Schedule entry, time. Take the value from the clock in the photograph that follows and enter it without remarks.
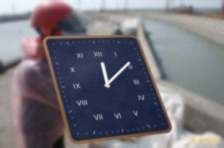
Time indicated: 12:09
